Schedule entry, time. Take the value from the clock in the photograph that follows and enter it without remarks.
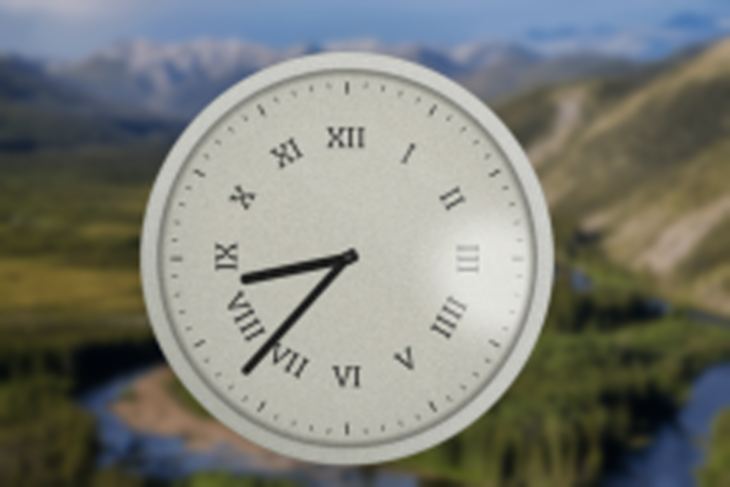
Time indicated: 8:37
